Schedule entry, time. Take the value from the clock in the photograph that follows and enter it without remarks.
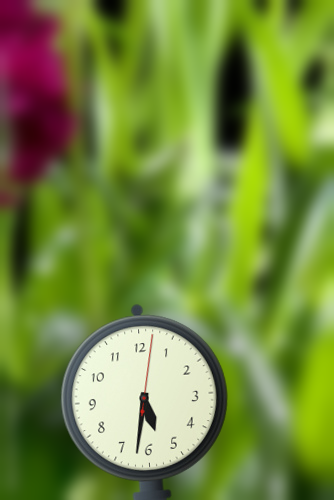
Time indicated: 5:32:02
